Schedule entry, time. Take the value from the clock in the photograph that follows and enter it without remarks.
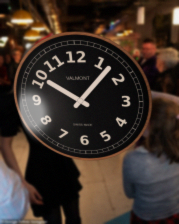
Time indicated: 10:07
